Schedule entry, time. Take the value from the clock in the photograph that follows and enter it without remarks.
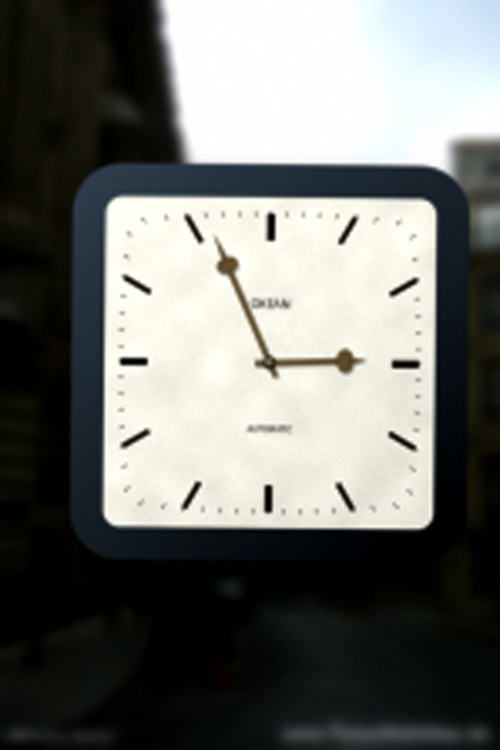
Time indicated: 2:56
